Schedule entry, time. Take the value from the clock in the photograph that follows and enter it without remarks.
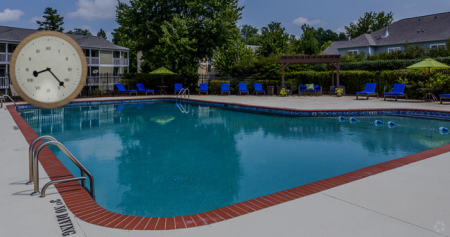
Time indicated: 8:23
